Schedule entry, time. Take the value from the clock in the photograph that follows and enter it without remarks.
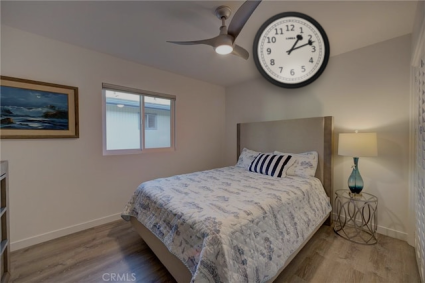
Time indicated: 1:12
